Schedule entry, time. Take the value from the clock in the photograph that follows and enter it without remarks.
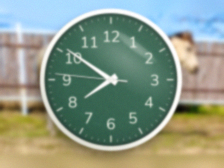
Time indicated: 7:50:46
